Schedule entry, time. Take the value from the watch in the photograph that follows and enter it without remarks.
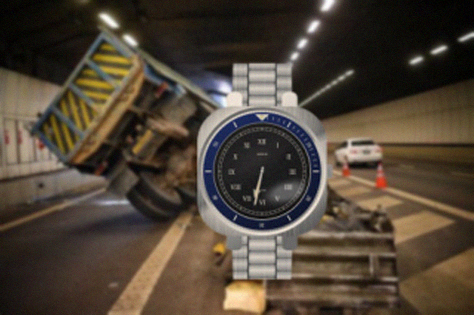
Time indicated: 6:32
